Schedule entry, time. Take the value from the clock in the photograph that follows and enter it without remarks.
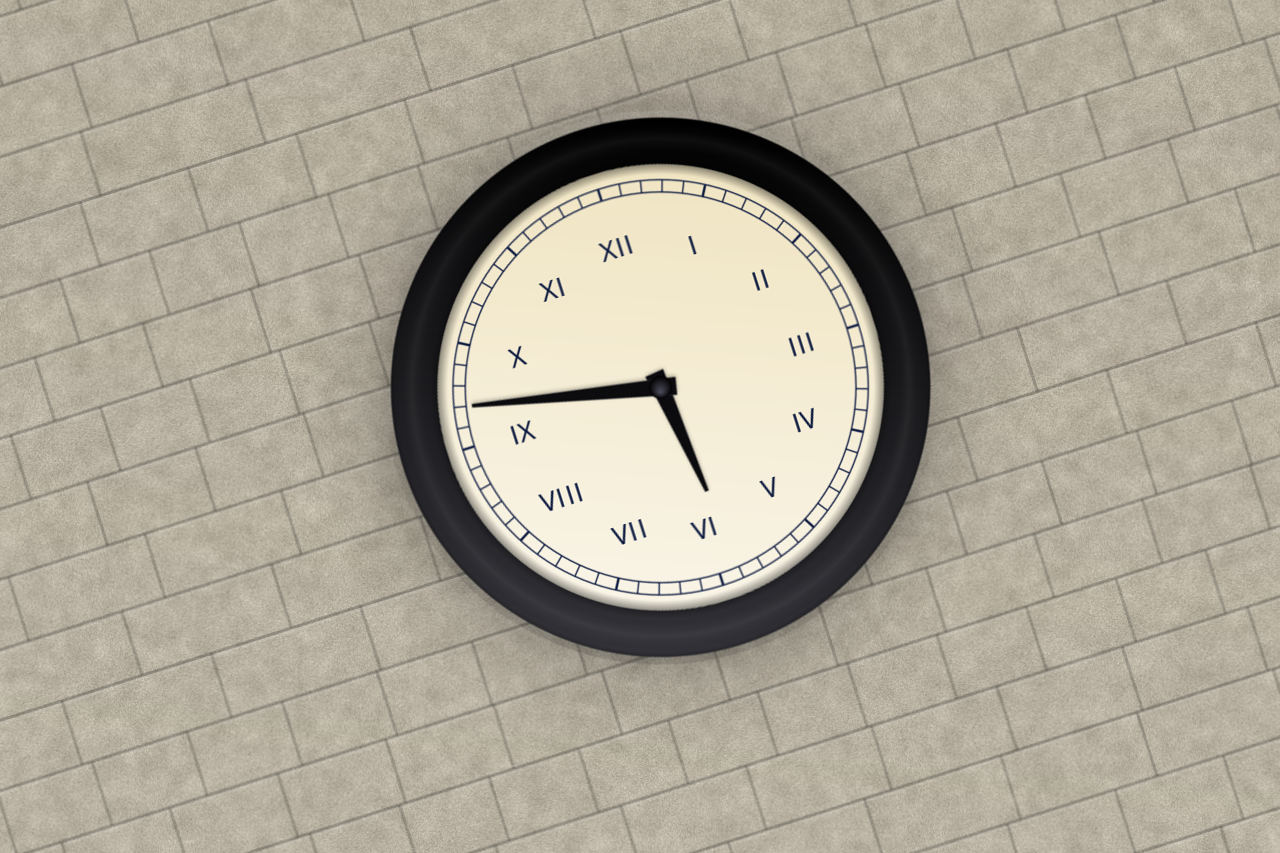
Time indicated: 5:47
